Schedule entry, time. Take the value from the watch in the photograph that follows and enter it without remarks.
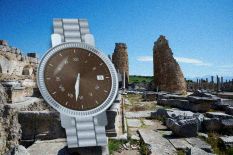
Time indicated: 6:32
